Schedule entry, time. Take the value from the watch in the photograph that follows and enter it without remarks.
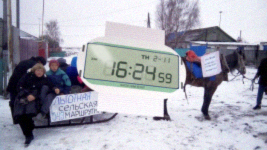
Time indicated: 16:24:59
